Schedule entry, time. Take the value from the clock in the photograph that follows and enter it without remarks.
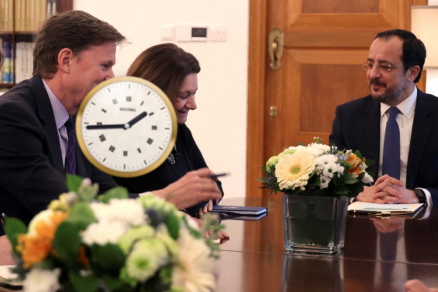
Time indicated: 1:44
